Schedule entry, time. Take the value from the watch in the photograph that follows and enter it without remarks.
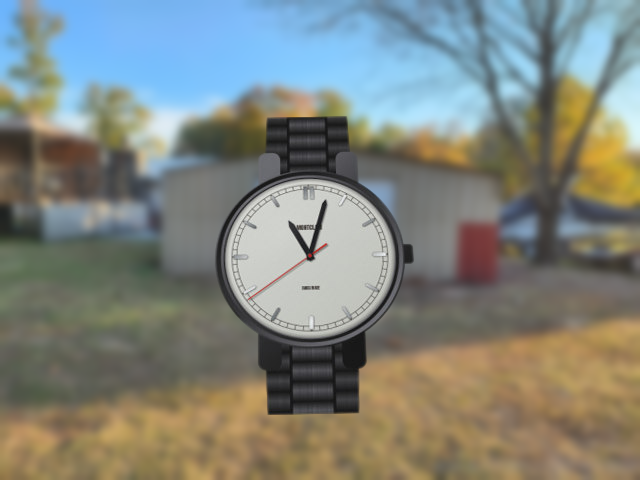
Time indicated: 11:02:39
